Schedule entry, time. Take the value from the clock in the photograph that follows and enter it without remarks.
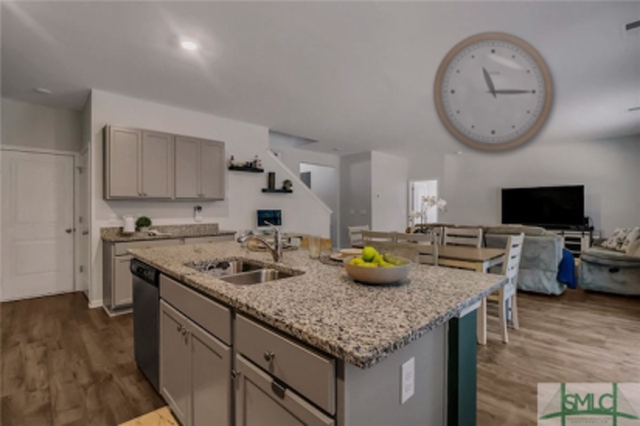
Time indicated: 11:15
